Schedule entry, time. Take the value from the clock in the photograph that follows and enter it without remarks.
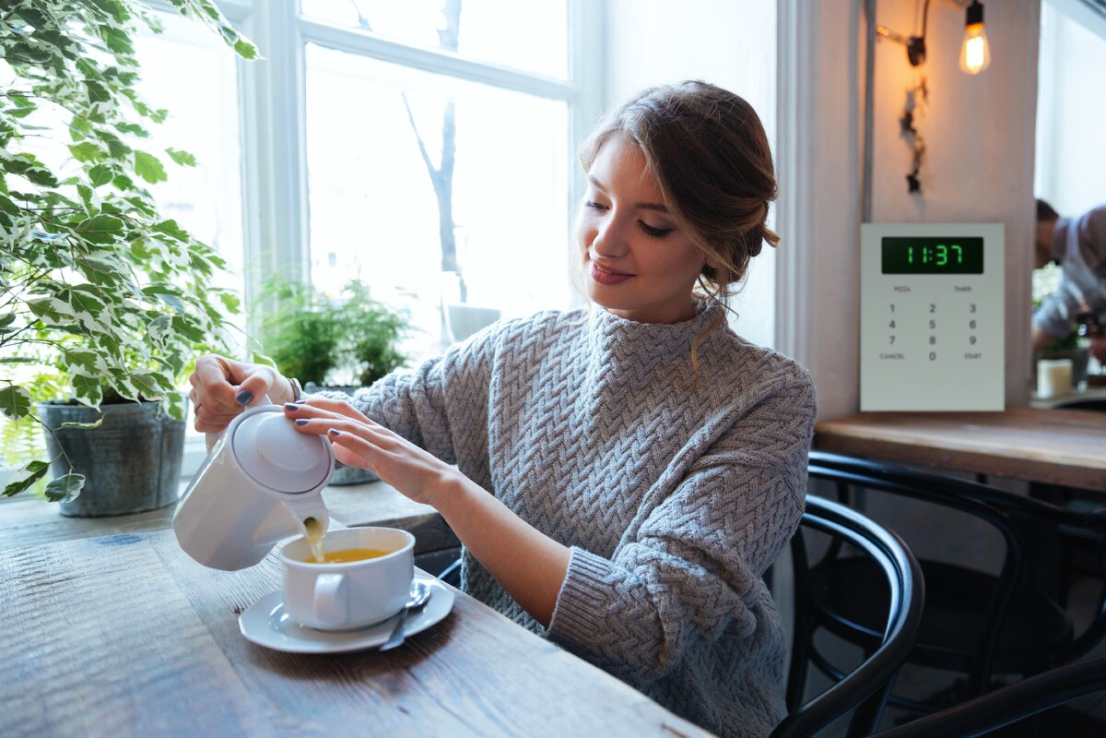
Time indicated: 11:37
